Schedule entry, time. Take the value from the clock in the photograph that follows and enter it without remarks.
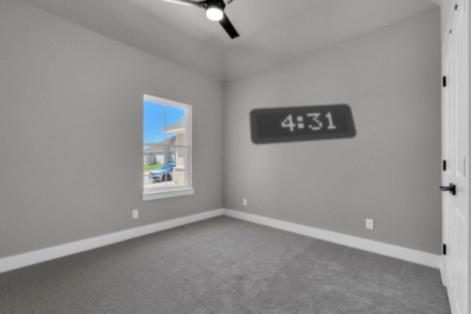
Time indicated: 4:31
